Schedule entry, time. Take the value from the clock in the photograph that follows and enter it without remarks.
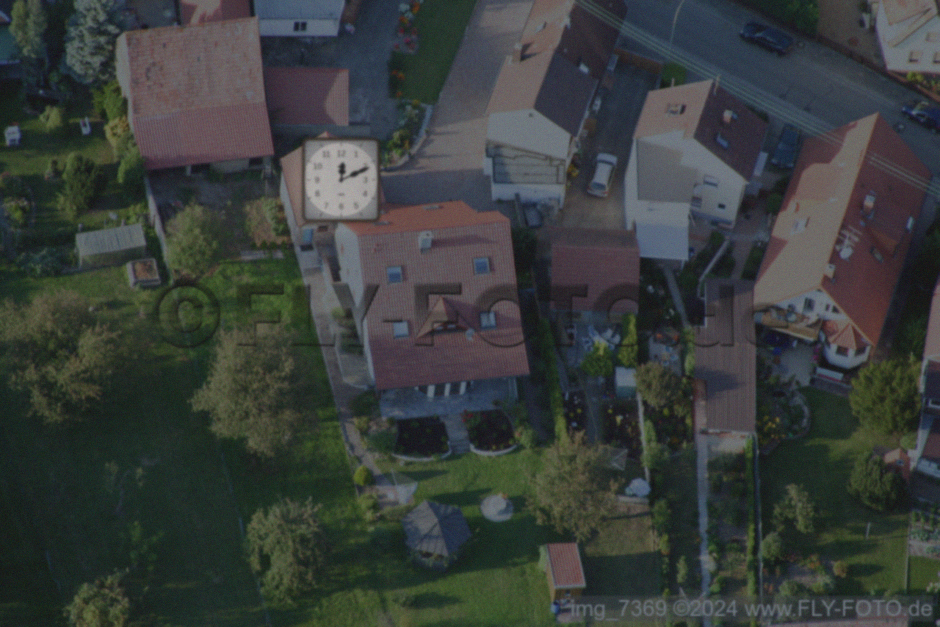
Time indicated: 12:11
